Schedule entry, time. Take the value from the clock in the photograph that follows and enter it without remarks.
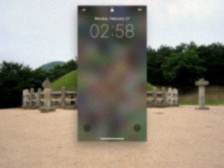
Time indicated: 2:58
